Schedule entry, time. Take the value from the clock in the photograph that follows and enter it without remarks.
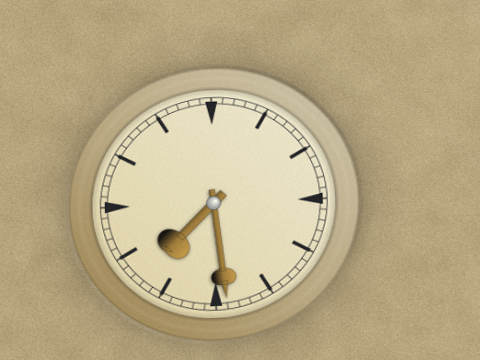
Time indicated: 7:29
